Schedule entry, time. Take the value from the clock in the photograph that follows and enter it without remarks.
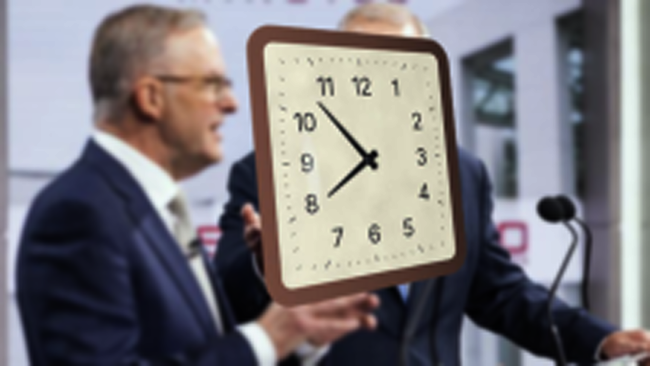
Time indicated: 7:53
